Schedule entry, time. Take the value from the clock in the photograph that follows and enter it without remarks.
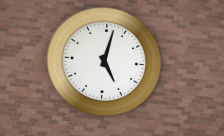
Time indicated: 5:02
